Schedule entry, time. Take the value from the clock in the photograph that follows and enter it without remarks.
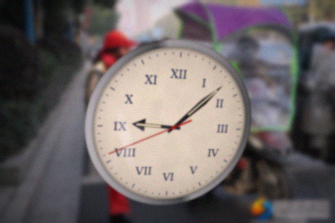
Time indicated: 9:07:41
